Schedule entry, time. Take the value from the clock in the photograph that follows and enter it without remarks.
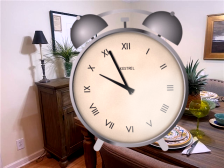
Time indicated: 9:56
